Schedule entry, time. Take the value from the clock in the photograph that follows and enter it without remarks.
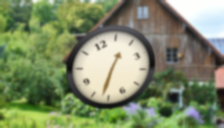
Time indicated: 1:37
